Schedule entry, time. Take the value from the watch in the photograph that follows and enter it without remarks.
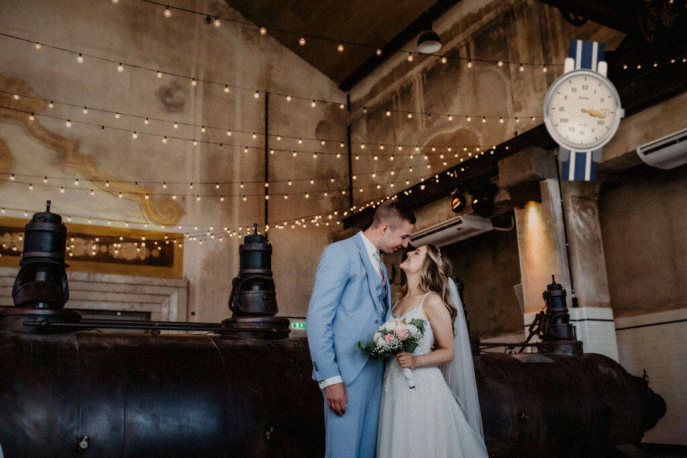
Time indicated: 3:17
